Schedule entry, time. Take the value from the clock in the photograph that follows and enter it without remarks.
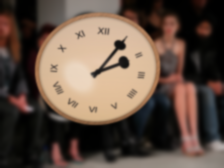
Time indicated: 2:05
